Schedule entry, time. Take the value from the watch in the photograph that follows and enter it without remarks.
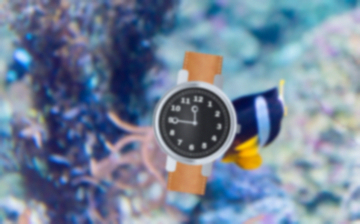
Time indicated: 11:45
